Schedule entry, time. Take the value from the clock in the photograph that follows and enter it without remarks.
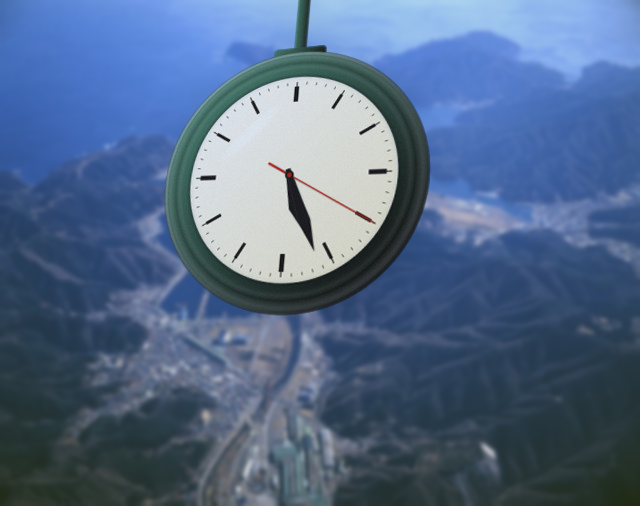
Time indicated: 5:26:20
